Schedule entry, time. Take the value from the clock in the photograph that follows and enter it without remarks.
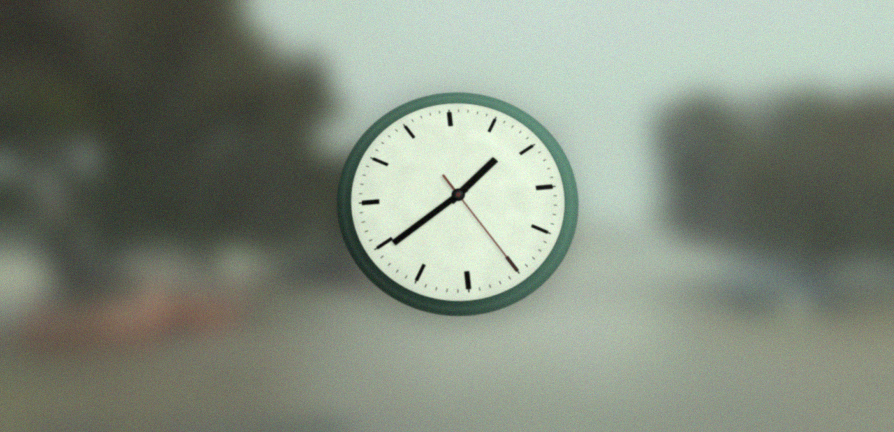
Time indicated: 1:39:25
